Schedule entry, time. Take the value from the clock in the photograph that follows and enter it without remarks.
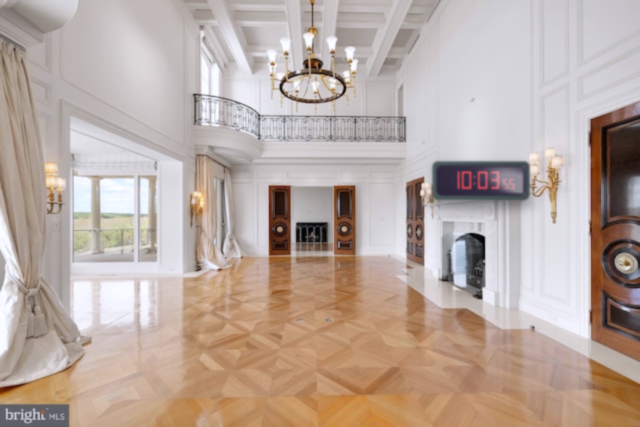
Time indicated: 10:03
